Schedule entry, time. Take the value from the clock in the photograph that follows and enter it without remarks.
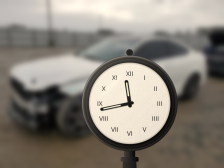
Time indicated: 11:43
